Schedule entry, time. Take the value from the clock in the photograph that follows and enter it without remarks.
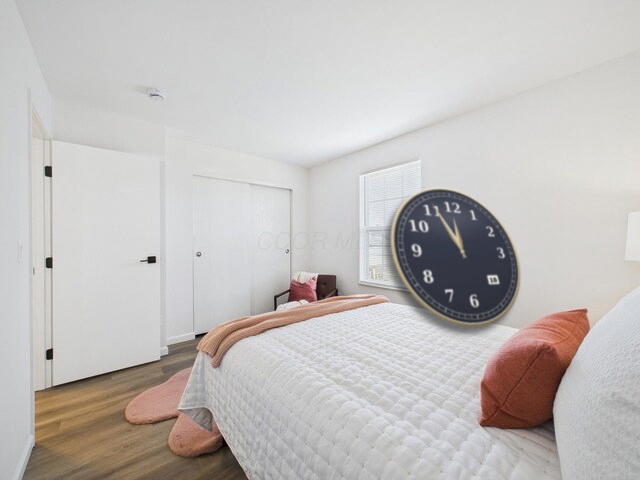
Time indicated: 11:56
